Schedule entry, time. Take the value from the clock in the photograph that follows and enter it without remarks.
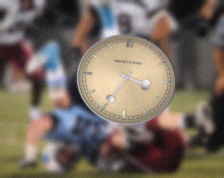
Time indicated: 3:35
